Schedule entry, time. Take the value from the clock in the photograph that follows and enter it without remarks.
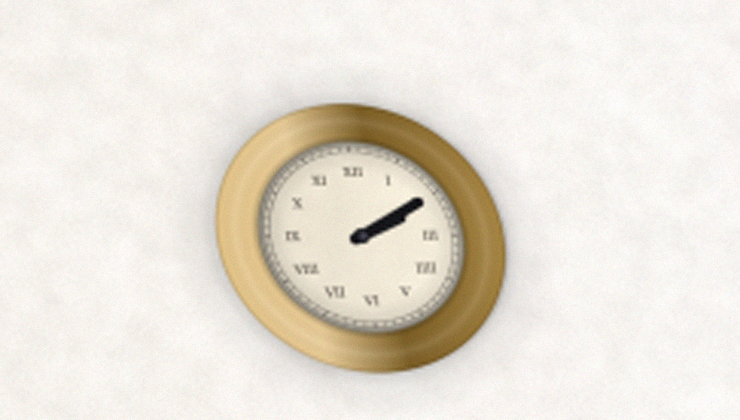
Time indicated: 2:10
